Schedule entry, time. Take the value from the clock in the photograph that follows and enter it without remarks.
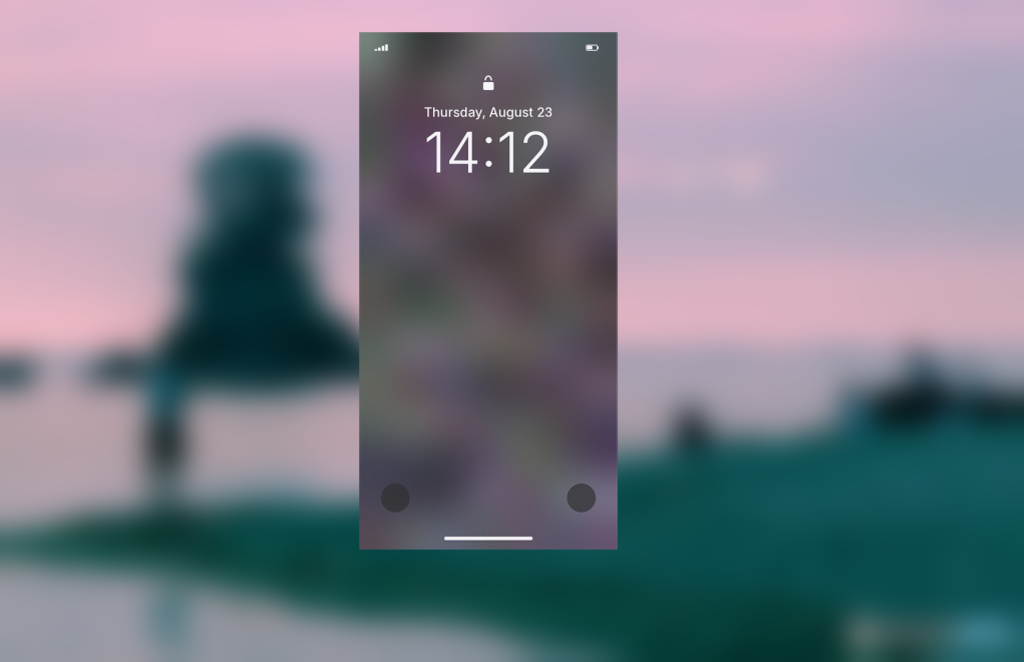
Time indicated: 14:12
